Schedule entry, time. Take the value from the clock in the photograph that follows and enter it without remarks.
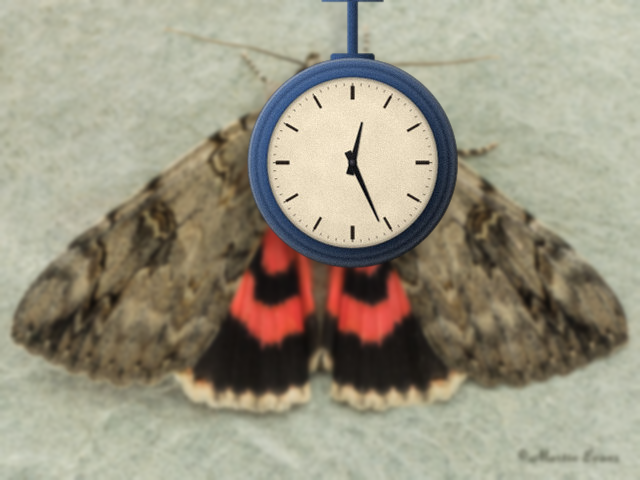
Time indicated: 12:26
